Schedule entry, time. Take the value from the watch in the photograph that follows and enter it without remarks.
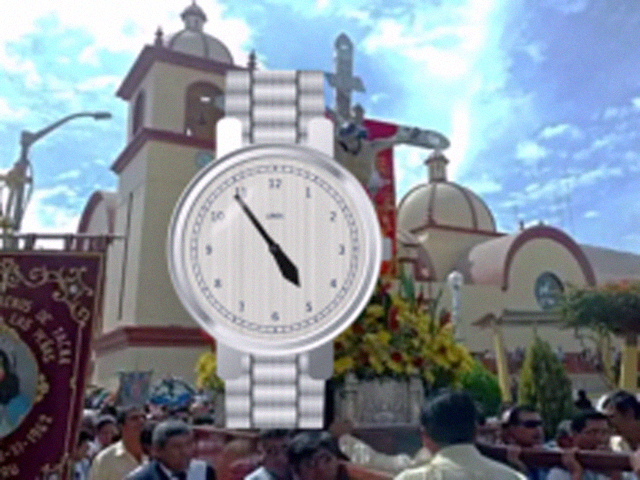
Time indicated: 4:54
